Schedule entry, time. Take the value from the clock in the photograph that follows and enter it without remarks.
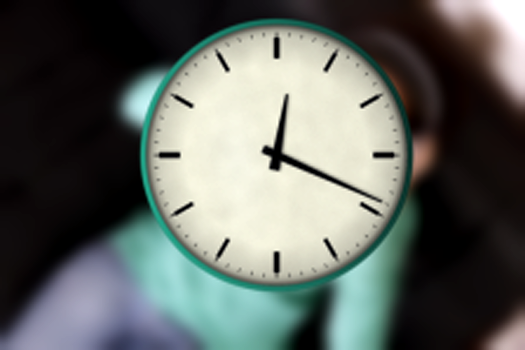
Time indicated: 12:19
